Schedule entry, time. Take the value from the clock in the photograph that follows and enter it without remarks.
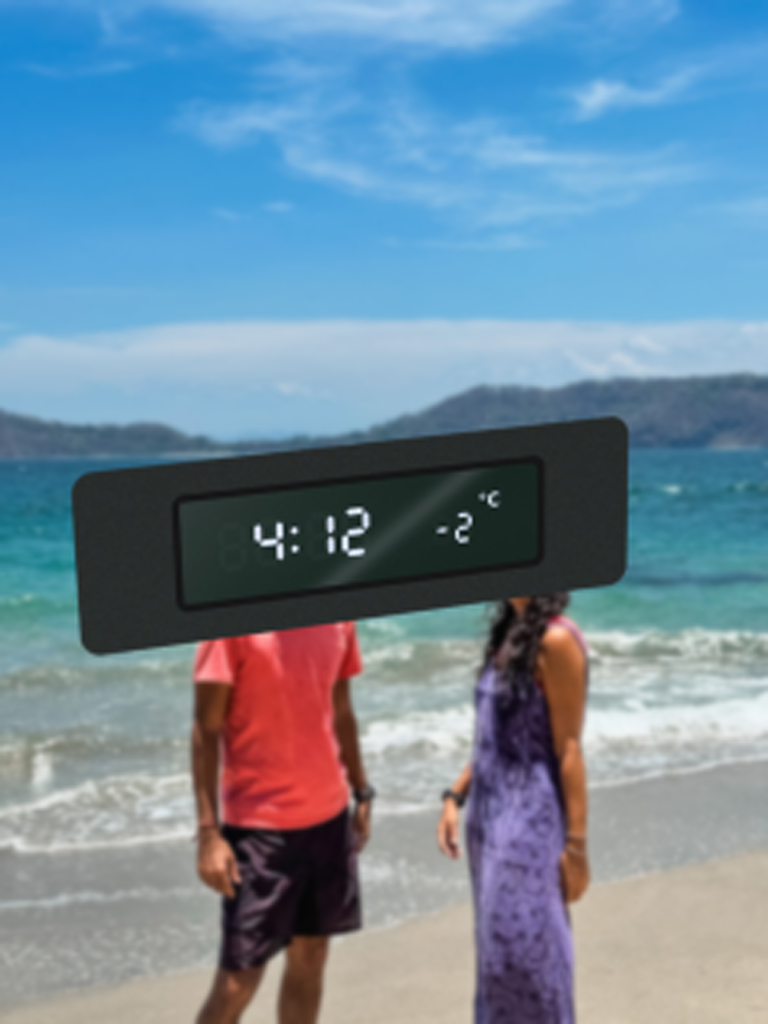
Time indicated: 4:12
